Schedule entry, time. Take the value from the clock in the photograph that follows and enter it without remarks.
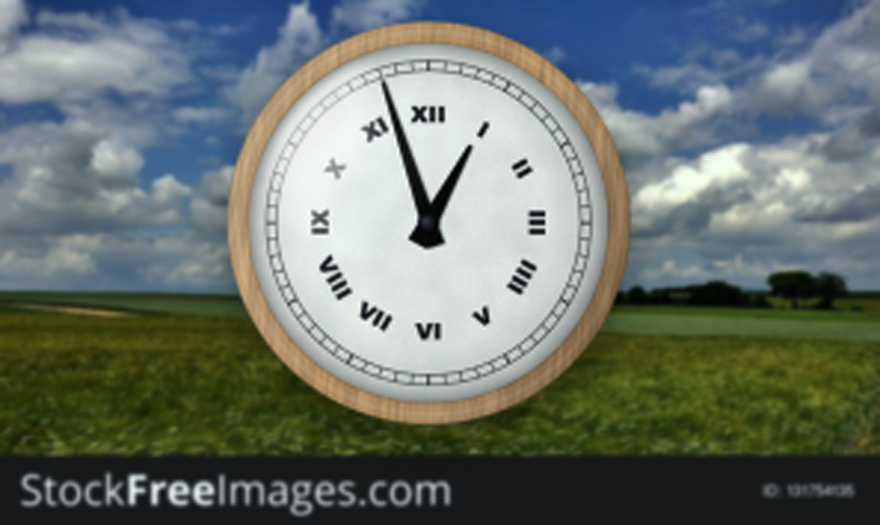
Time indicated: 12:57
